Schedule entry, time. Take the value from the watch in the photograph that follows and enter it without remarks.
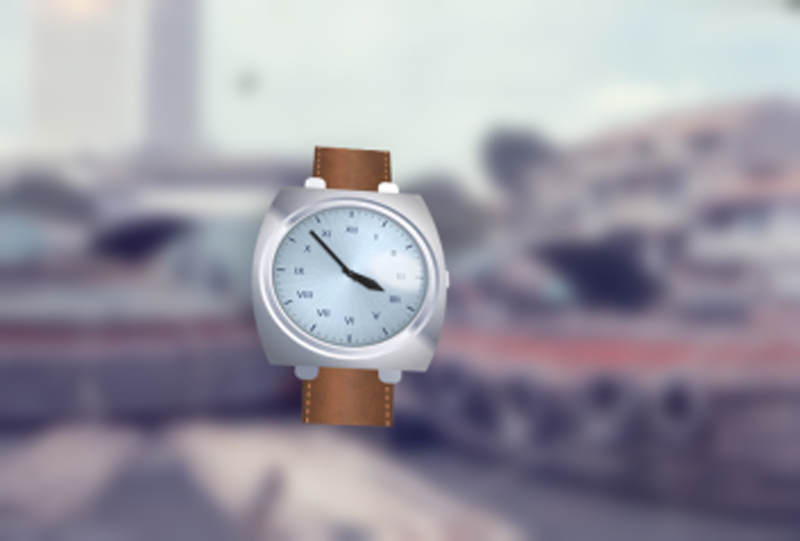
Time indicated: 3:53
